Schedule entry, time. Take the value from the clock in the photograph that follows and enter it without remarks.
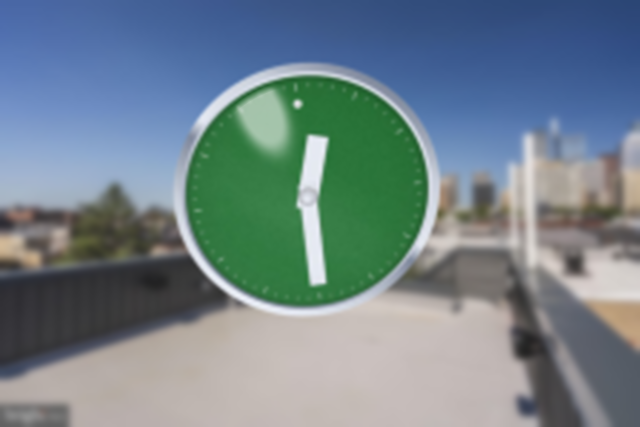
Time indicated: 12:30
